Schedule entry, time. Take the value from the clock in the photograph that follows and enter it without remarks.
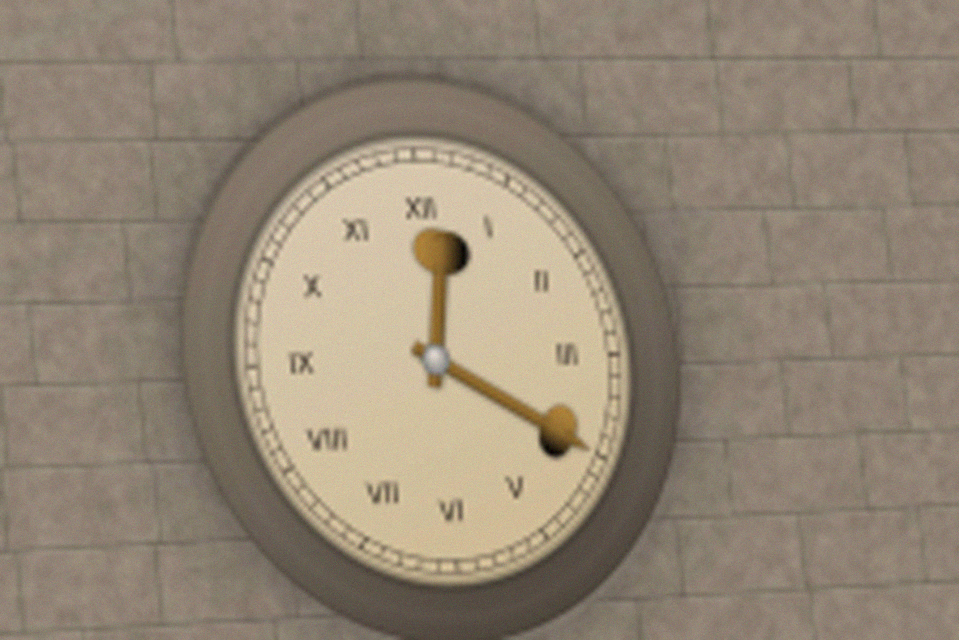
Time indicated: 12:20
